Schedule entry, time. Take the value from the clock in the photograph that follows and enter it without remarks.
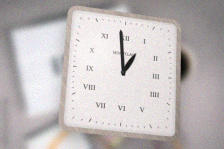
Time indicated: 12:59
